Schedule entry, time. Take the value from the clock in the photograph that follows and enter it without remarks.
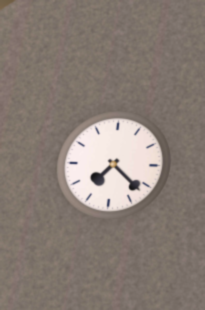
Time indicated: 7:22
